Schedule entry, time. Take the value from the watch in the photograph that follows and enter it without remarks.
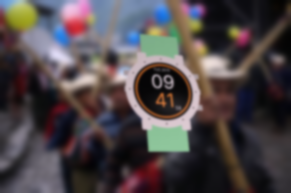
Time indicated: 9:41
